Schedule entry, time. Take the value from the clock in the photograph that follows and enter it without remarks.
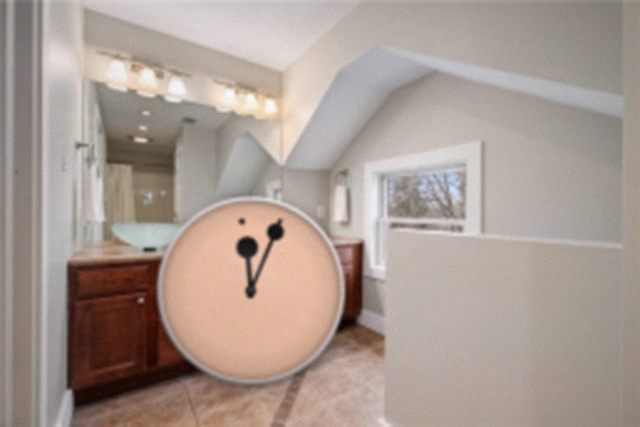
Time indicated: 12:05
